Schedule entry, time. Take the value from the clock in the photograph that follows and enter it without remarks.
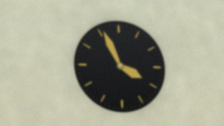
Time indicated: 3:56
